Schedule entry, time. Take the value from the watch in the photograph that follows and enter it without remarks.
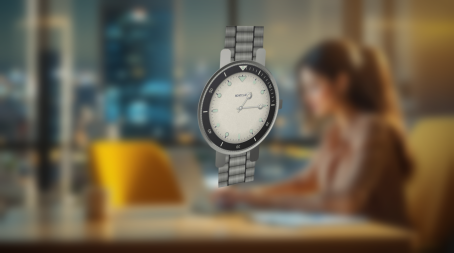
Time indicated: 1:15
